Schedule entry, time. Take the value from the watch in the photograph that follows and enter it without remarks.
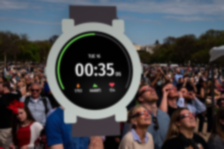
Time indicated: 0:35
